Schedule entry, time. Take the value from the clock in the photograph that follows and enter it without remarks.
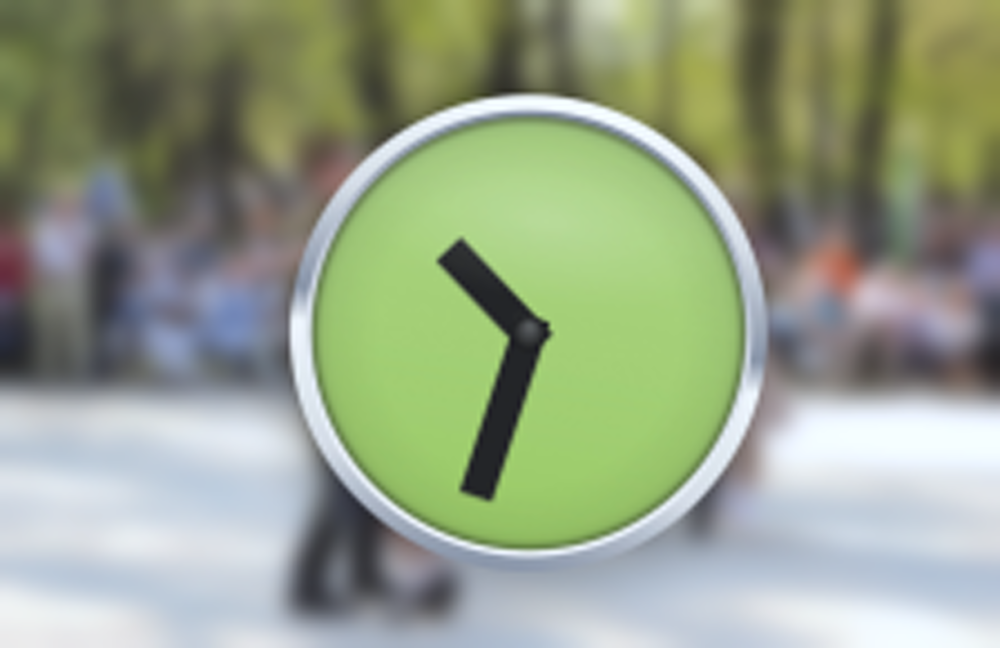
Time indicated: 10:33
